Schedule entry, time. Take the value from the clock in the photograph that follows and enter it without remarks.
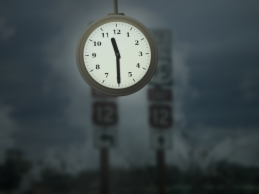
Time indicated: 11:30
